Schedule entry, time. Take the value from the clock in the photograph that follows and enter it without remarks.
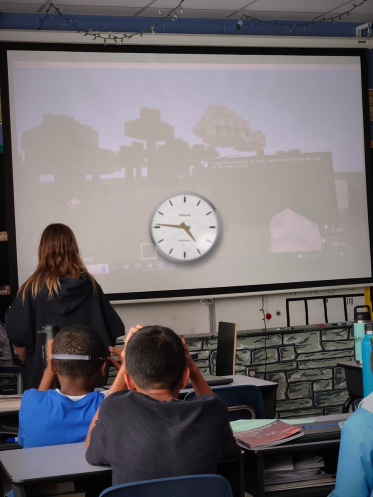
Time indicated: 4:46
